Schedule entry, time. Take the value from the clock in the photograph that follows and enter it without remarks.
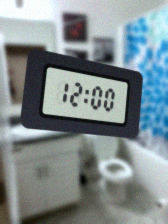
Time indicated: 12:00
